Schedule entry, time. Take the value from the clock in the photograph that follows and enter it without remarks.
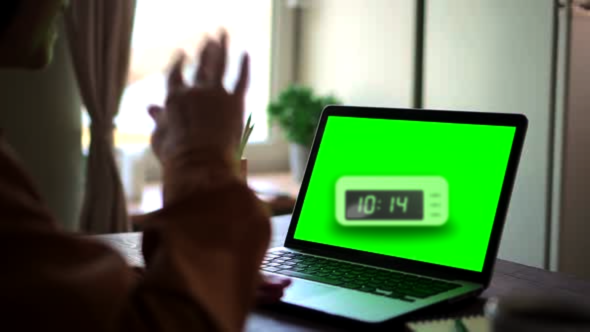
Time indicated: 10:14
